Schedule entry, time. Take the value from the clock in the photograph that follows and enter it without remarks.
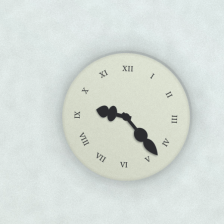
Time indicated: 9:23
